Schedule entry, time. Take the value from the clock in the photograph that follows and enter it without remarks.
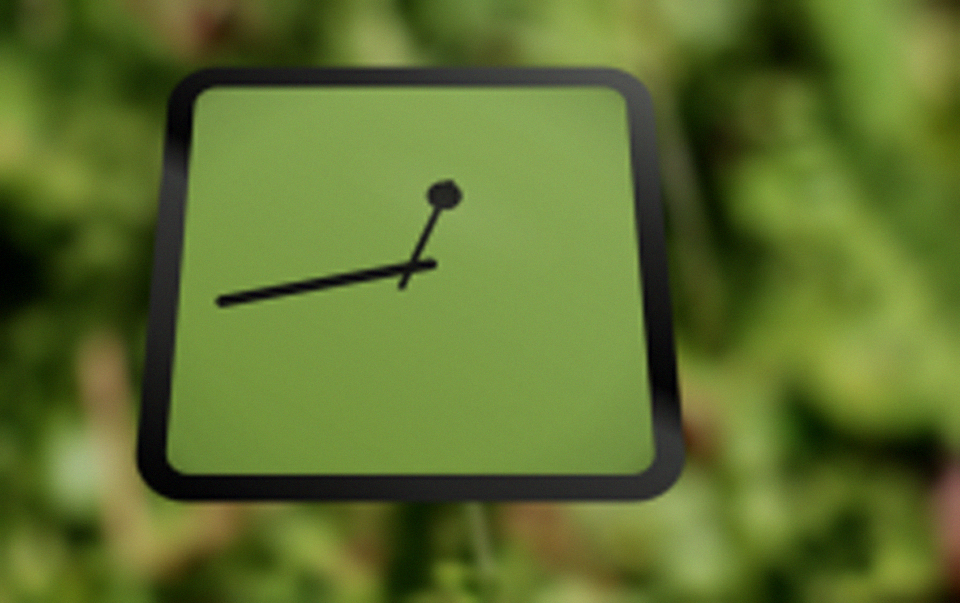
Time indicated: 12:43
